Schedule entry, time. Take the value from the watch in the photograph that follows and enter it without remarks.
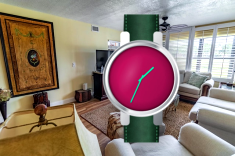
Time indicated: 1:34
